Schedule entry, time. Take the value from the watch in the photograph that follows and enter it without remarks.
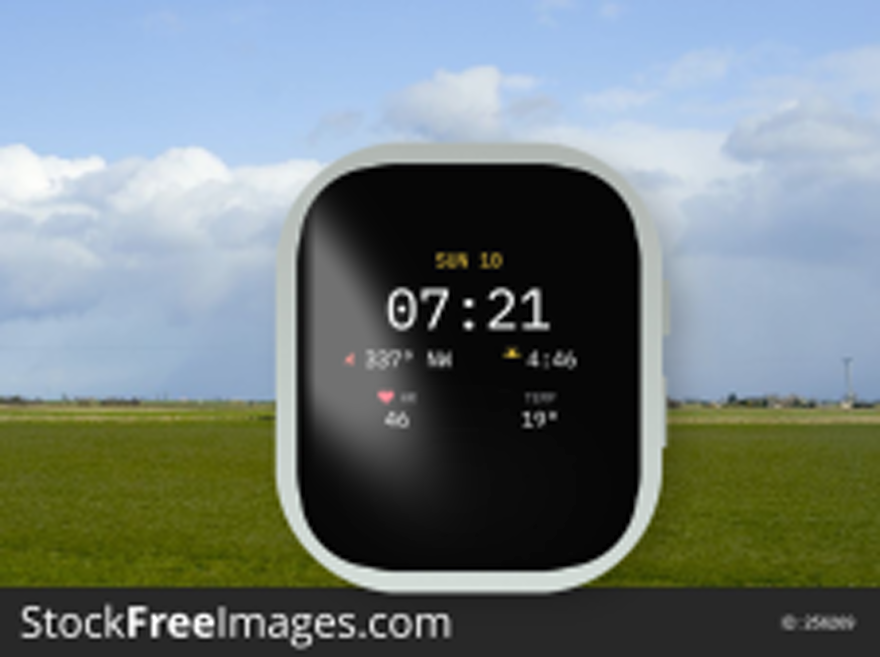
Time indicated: 7:21
